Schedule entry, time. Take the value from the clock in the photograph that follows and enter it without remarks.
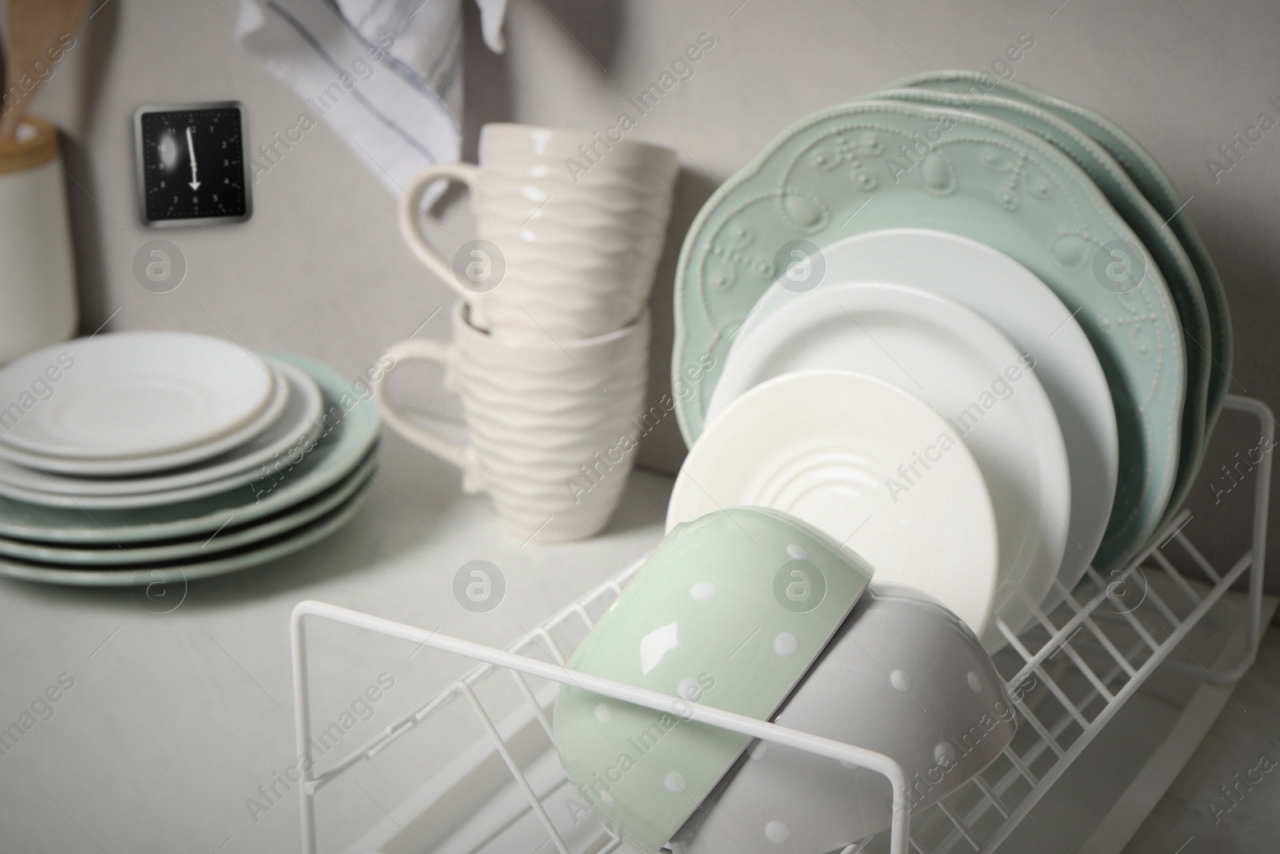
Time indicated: 5:59
